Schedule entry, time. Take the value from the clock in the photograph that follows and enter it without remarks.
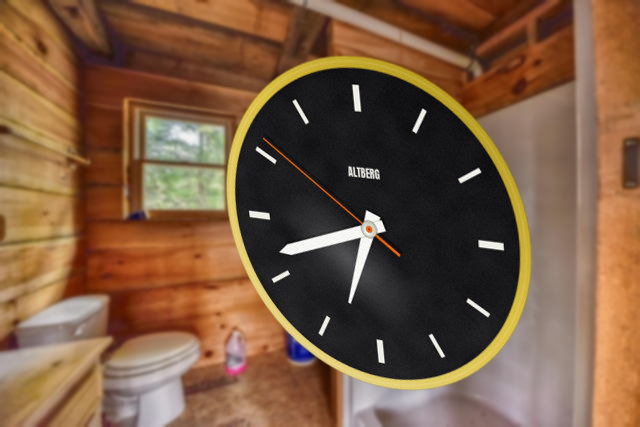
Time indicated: 6:41:51
